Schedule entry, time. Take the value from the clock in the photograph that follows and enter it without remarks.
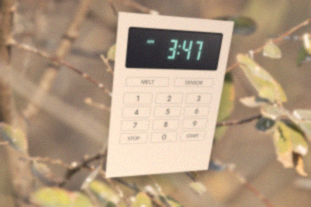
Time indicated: 3:47
